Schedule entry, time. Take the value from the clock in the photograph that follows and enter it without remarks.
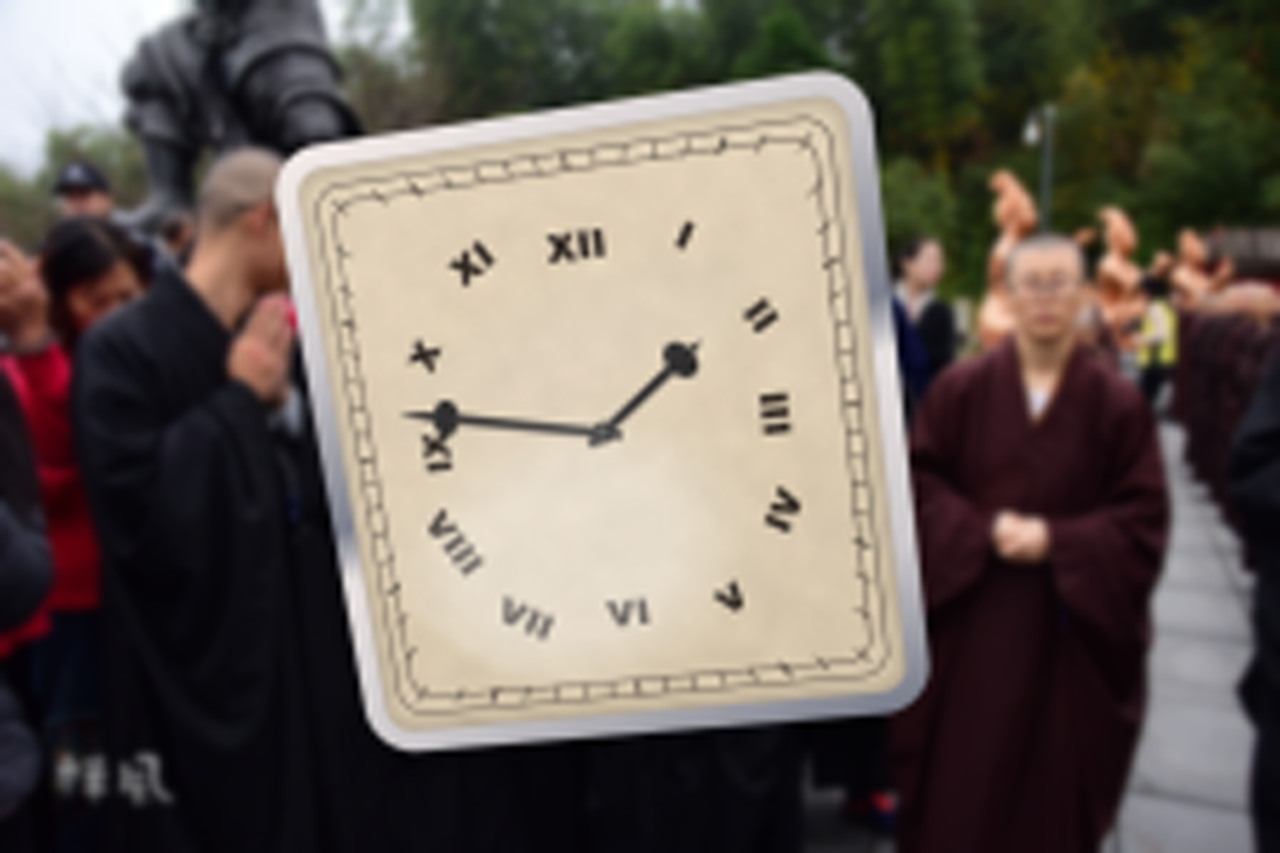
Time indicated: 1:47
